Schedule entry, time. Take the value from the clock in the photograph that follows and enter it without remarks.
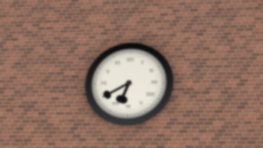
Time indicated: 6:40
